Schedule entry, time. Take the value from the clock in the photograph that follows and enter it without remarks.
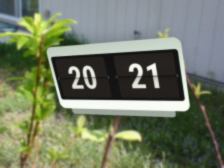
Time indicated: 20:21
